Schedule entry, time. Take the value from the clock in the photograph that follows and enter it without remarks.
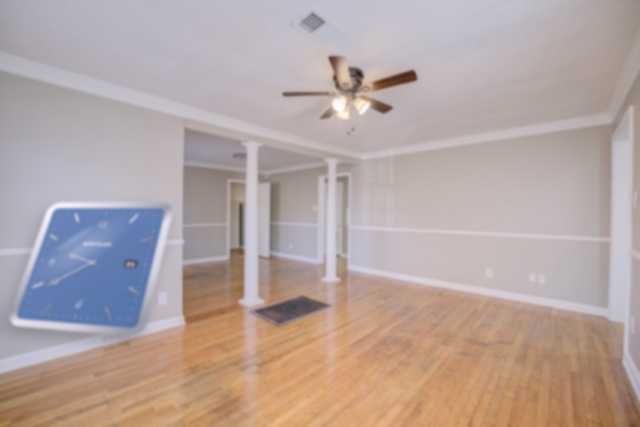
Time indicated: 9:39
